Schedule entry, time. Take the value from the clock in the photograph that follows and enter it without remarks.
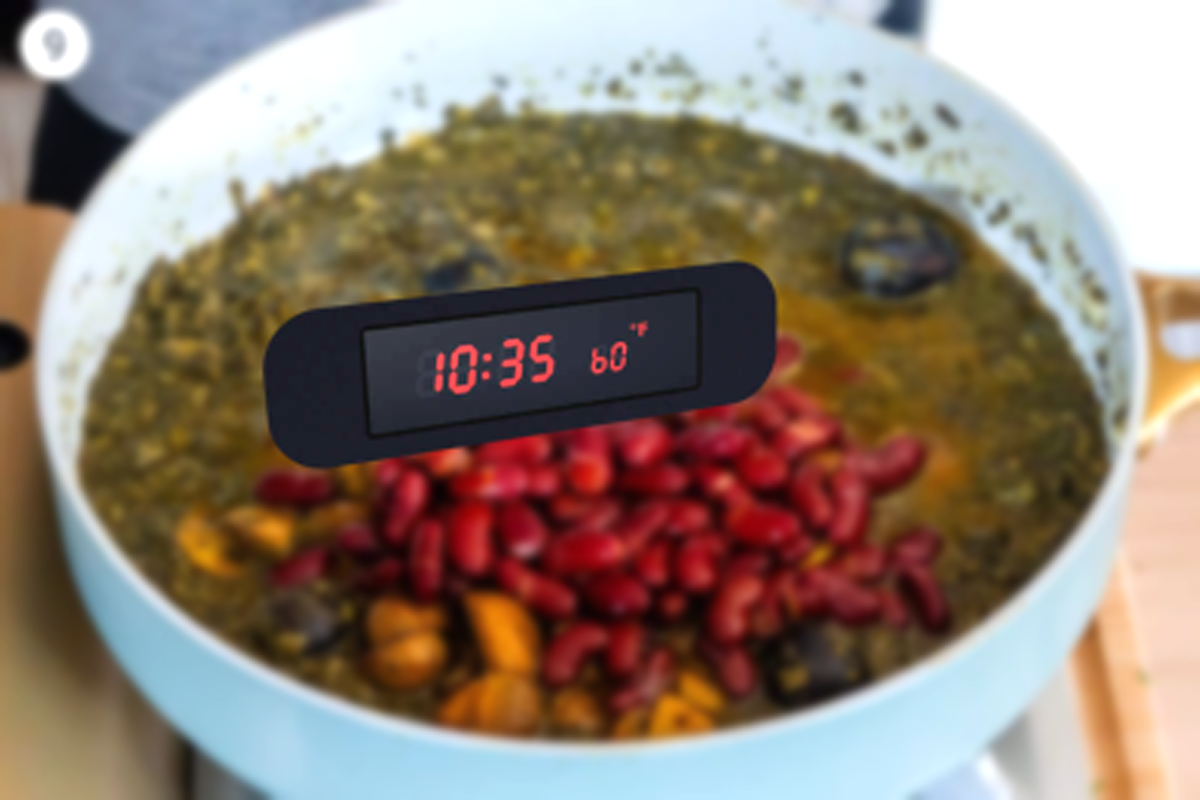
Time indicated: 10:35
